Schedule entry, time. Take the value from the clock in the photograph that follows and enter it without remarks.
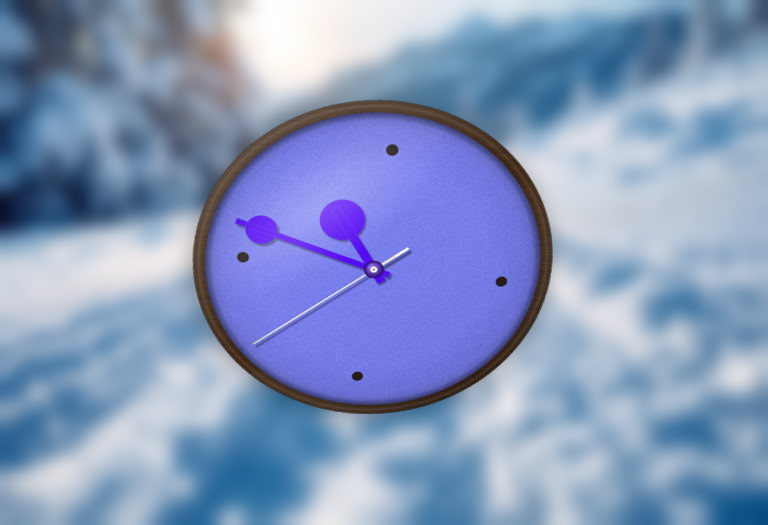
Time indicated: 10:47:38
